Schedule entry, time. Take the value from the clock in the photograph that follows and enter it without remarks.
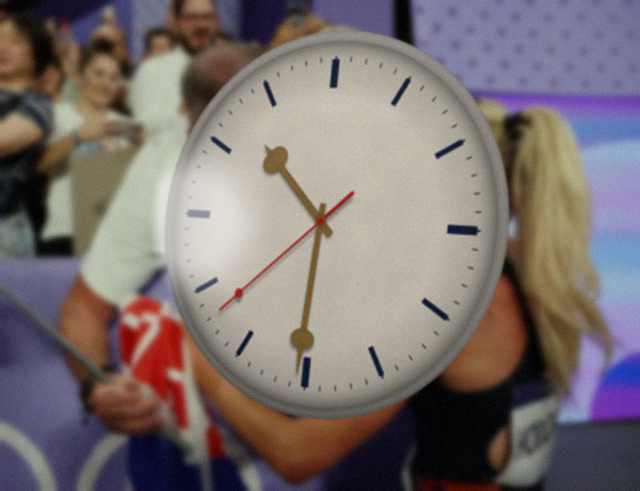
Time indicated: 10:30:38
